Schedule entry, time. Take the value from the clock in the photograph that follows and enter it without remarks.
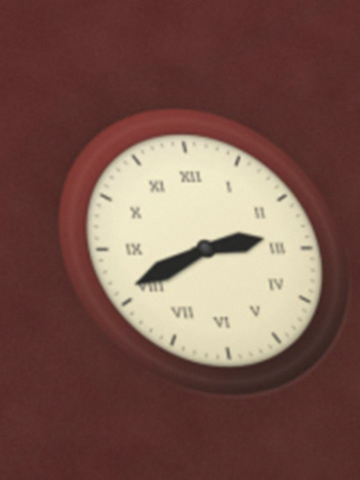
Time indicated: 2:41
